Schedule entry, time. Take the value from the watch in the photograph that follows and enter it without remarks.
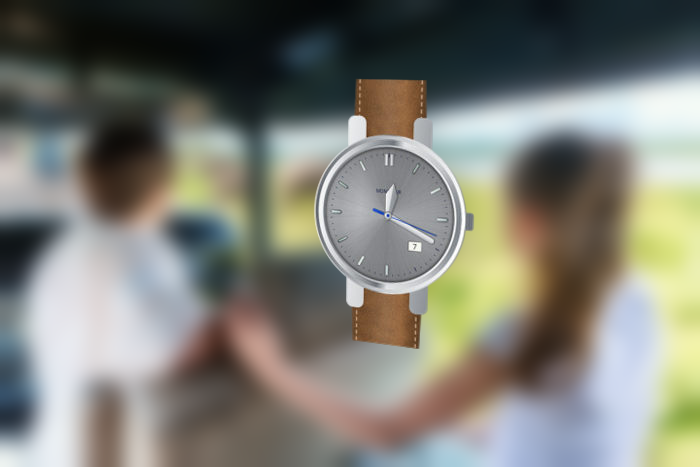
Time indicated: 12:19:18
